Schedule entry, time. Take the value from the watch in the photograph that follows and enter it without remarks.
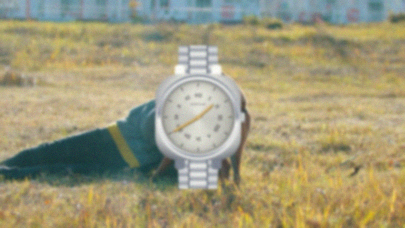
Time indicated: 1:40
